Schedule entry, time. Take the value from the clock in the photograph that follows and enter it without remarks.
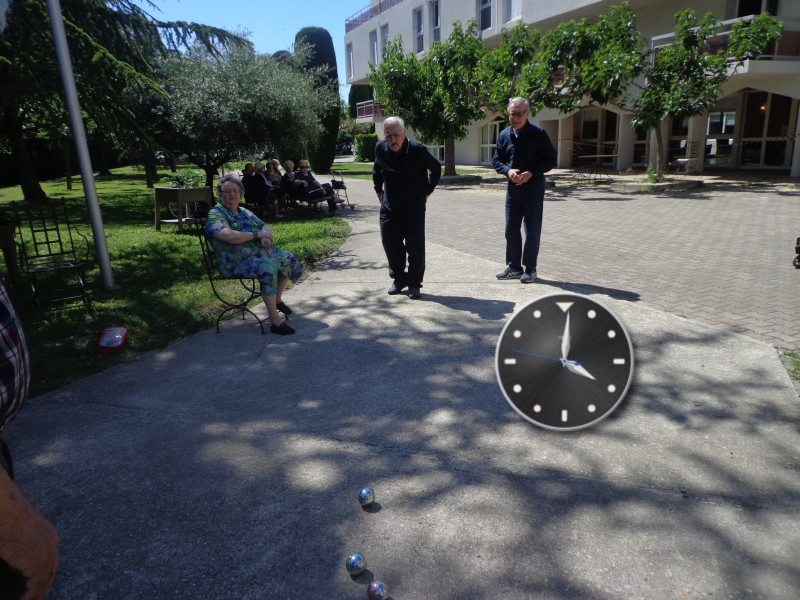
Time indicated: 4:00:47
